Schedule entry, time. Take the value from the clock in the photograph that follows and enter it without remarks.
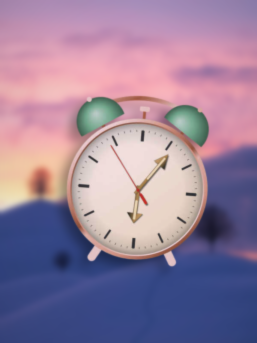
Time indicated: 6:05:54
